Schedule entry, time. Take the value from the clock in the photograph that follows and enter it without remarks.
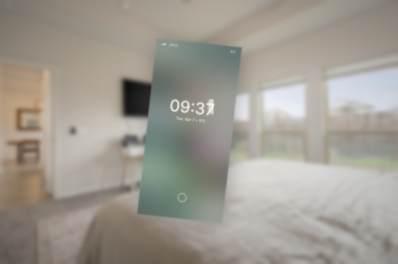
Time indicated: 9:37
